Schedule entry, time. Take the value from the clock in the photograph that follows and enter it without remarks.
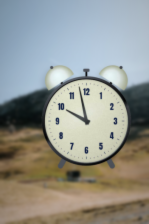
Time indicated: 9:58
